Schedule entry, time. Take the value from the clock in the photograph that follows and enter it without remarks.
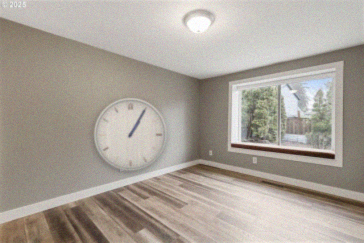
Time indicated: 1:05
